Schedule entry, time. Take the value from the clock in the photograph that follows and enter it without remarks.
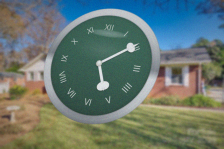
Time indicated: 5:09
